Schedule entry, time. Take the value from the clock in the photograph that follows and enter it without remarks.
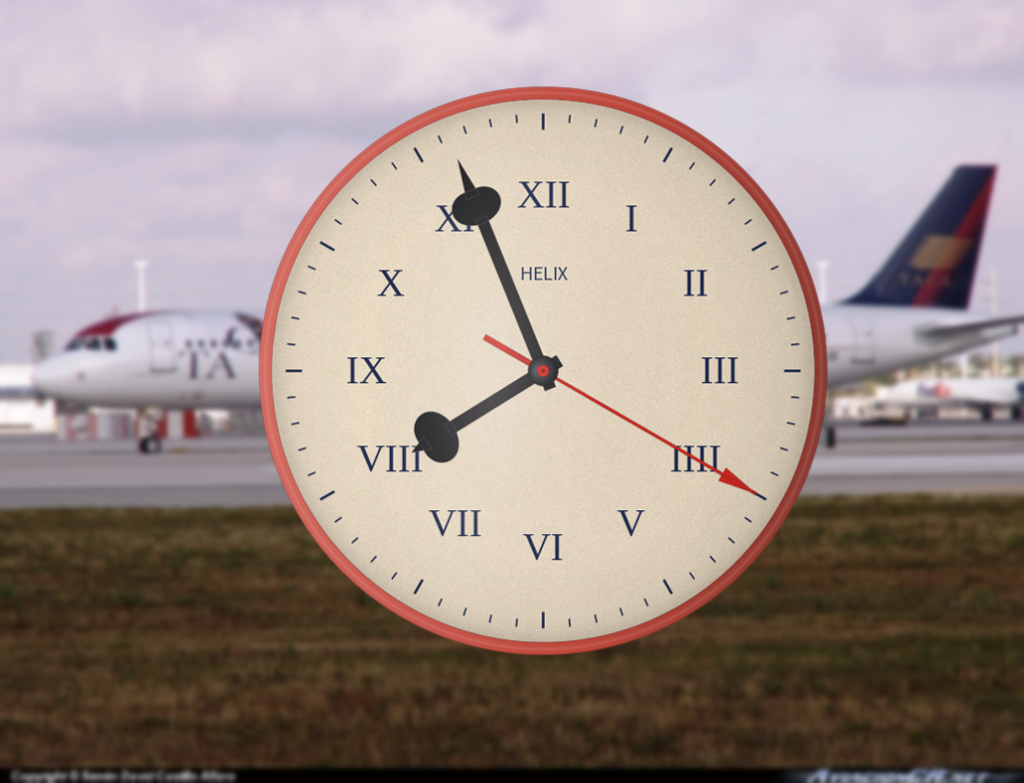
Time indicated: 7:56:20
